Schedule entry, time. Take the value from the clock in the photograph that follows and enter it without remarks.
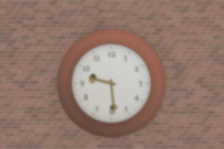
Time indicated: 9:29
